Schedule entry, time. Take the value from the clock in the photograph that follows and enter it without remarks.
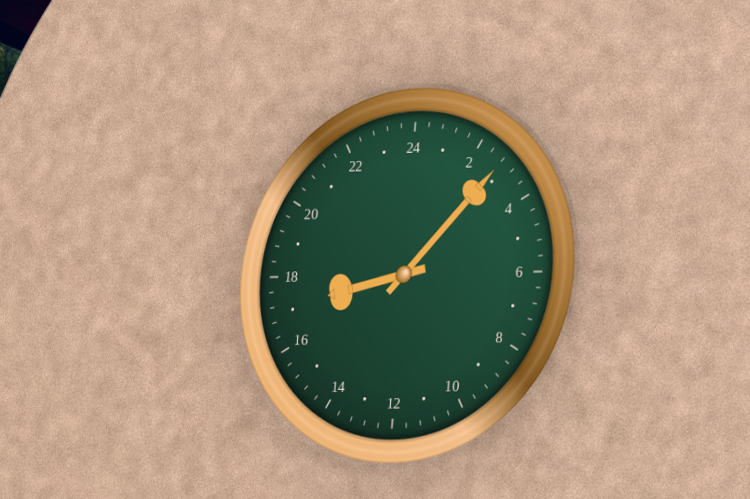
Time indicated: 17:07
